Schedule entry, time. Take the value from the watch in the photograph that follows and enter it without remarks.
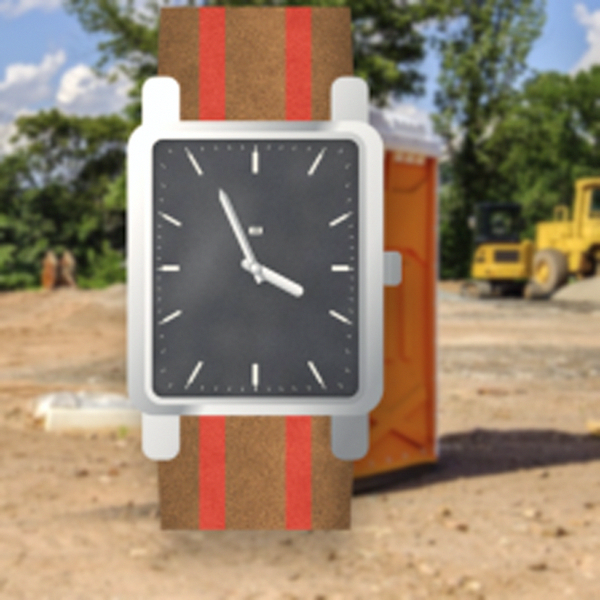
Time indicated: 3:56
